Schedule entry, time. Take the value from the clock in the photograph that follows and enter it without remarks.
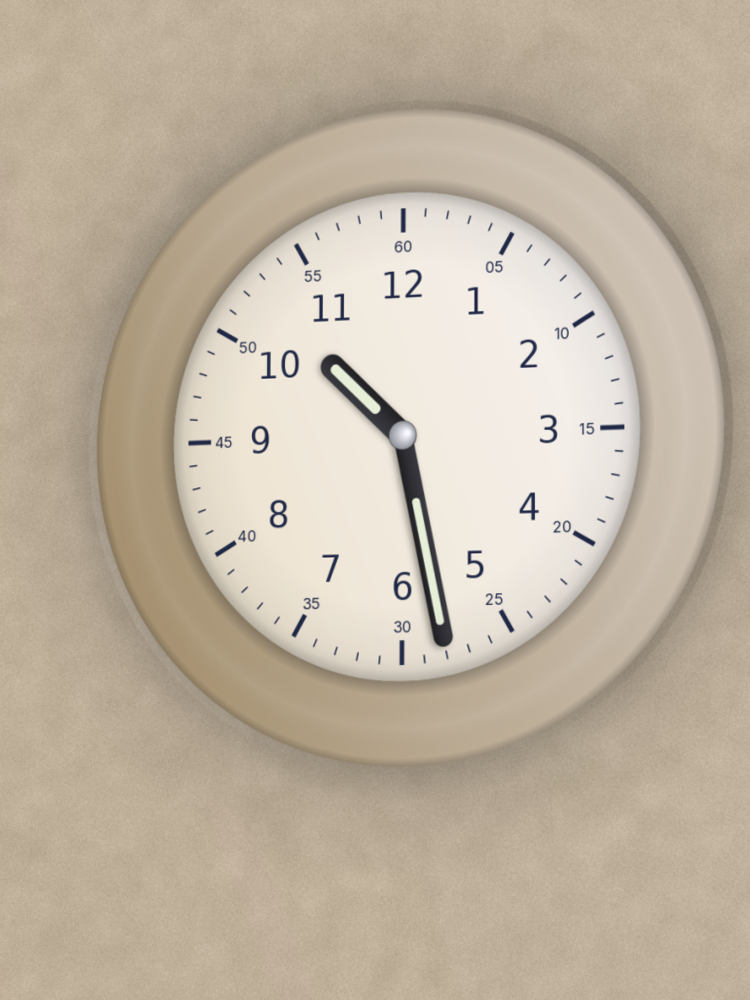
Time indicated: 10:28
